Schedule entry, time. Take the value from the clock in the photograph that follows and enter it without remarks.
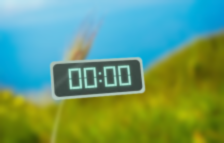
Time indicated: 0:00
